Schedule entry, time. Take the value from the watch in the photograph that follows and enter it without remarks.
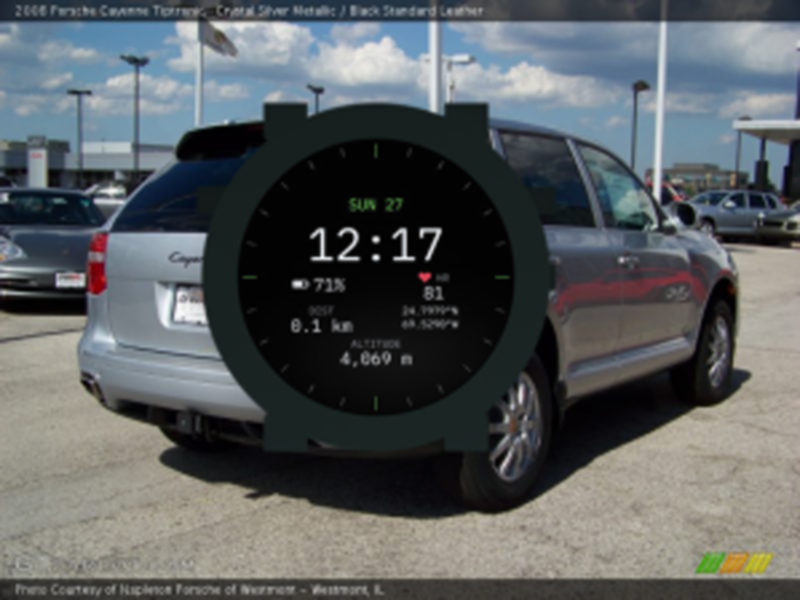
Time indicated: 12:17
